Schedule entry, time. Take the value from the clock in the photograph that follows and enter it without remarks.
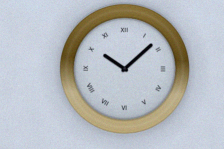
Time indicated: 10:08
